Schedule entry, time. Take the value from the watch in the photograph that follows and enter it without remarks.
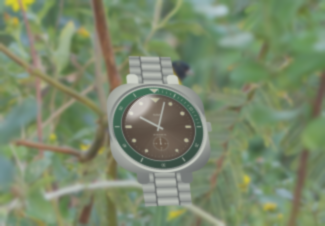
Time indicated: 10:03
